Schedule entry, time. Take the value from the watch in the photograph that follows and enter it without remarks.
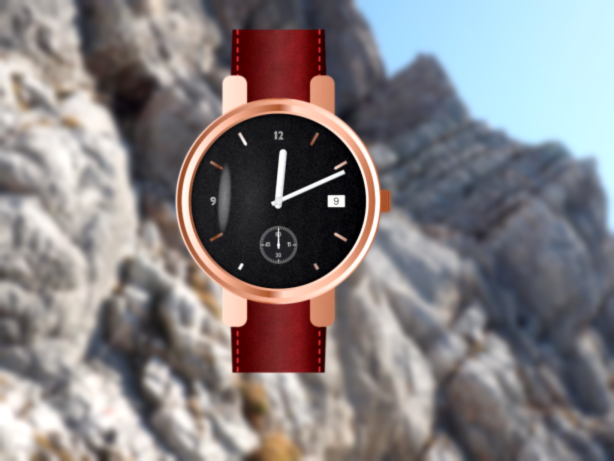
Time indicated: 12:11
